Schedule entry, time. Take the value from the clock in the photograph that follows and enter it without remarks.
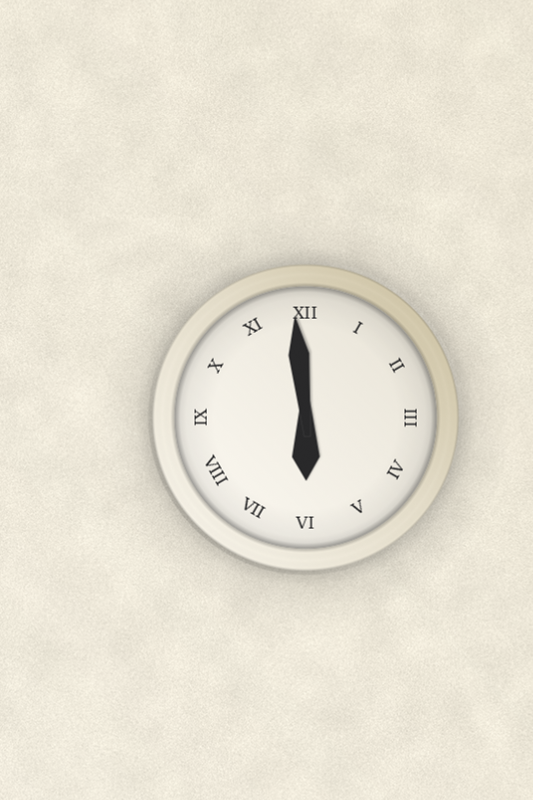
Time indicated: 5:59
